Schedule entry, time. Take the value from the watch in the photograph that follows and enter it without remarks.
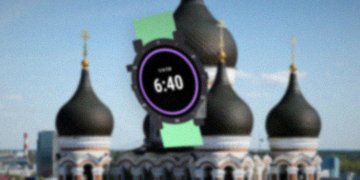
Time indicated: 6:40
